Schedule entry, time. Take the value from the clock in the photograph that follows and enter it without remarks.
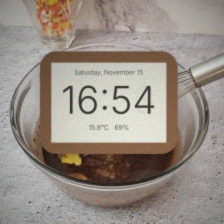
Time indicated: 16:54
